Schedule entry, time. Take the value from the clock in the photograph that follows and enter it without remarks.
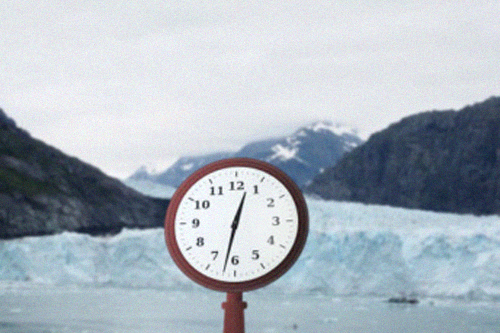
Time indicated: 12:32
